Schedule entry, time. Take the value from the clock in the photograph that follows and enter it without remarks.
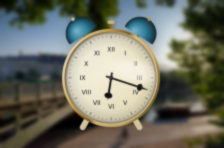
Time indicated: 6:18
